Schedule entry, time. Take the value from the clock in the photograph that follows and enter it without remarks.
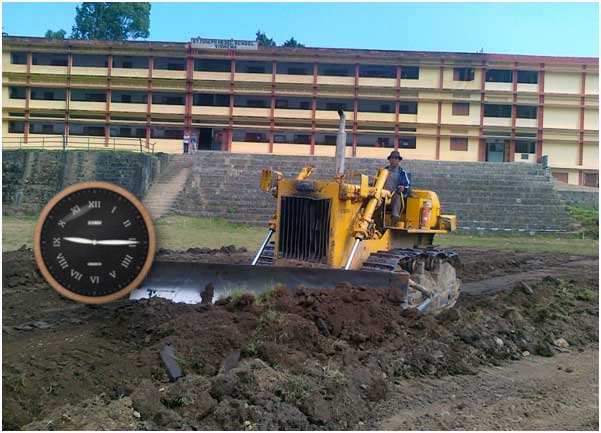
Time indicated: 9:15
